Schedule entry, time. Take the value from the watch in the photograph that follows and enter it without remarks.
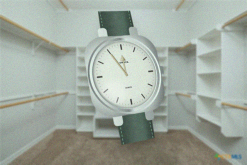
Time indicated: 11:55
